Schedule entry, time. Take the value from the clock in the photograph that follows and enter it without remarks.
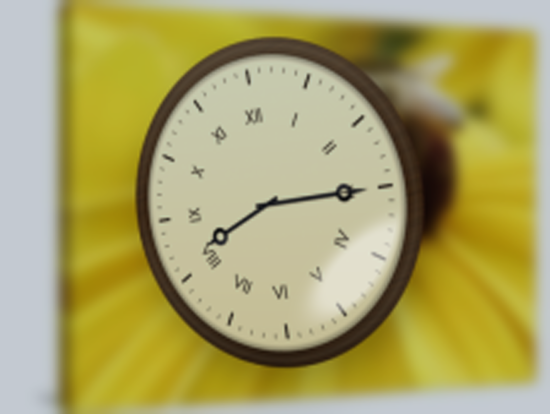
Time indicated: 8:15
